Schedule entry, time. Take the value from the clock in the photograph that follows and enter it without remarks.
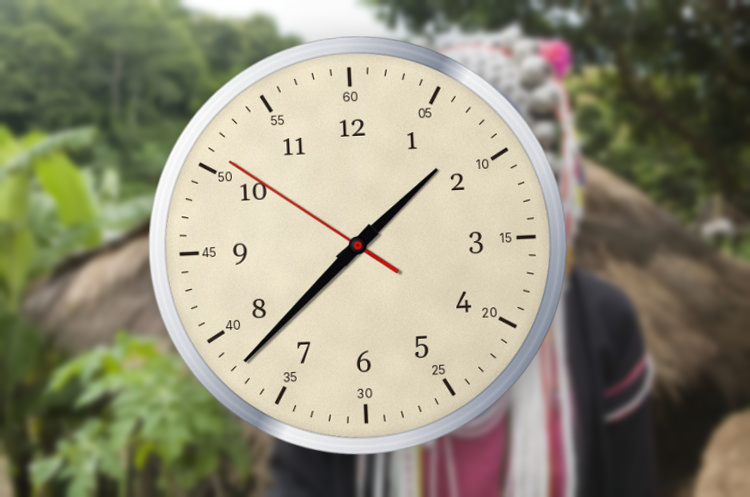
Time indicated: 1:37:51
